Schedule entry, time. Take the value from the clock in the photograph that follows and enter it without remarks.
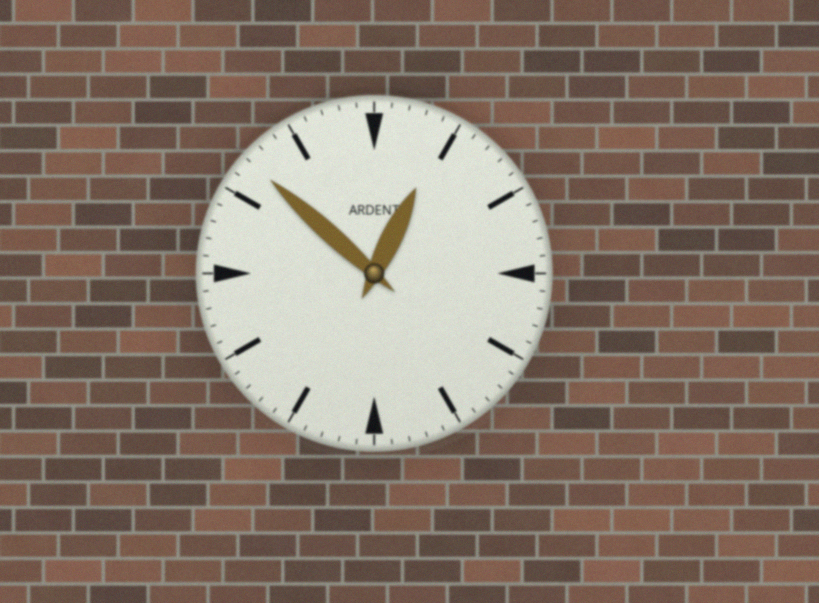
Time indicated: 12:52
